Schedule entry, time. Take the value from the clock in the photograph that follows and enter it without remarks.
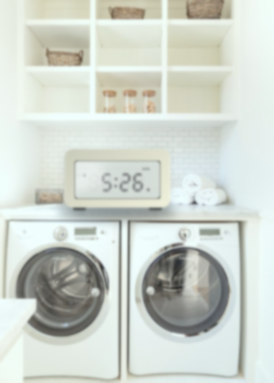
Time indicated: 5:26
